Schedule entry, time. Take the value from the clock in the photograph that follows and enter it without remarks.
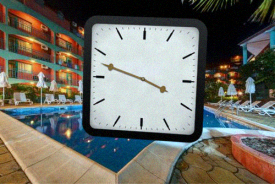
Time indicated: 3:48
